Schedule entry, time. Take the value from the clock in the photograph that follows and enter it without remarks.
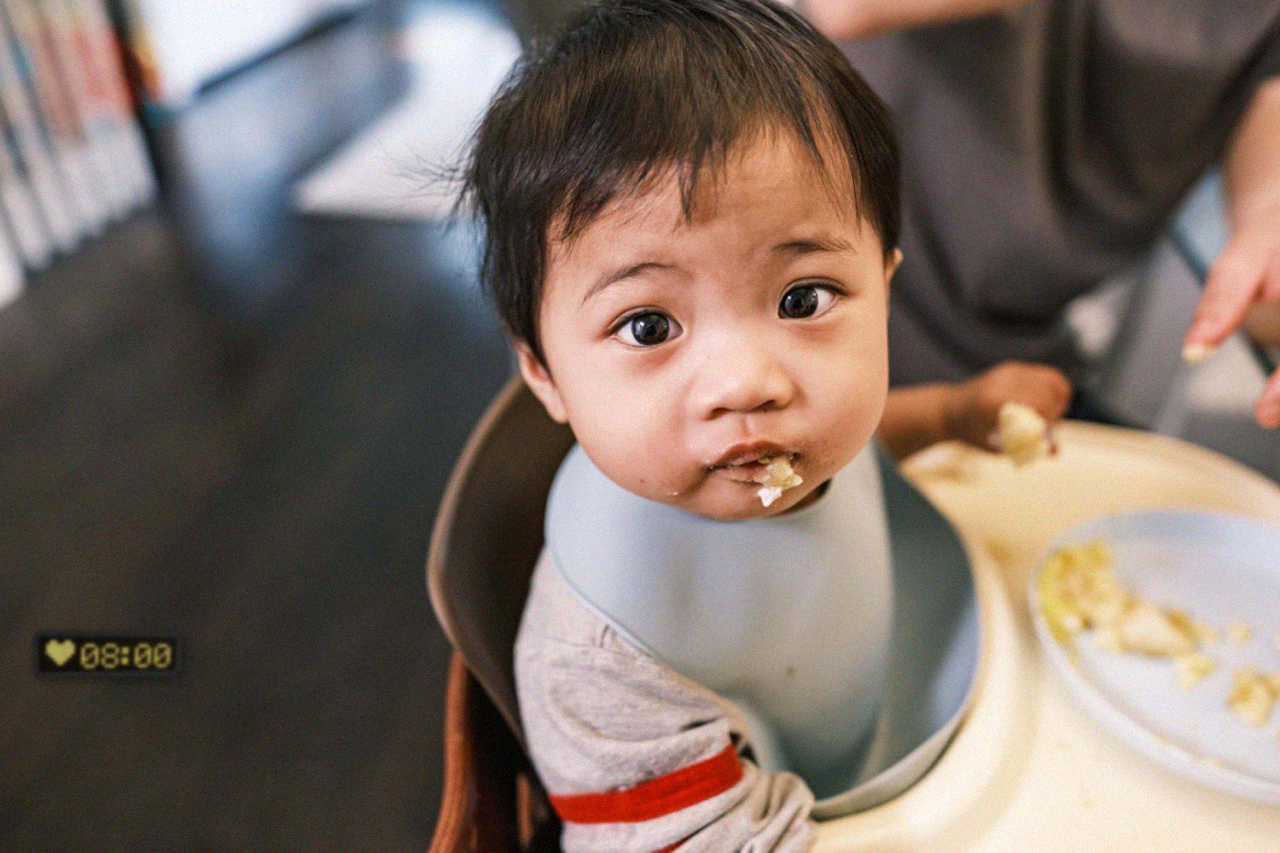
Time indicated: 8:00
